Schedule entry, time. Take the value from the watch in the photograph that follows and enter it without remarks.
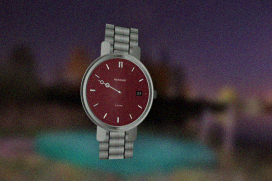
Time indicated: 9:49
